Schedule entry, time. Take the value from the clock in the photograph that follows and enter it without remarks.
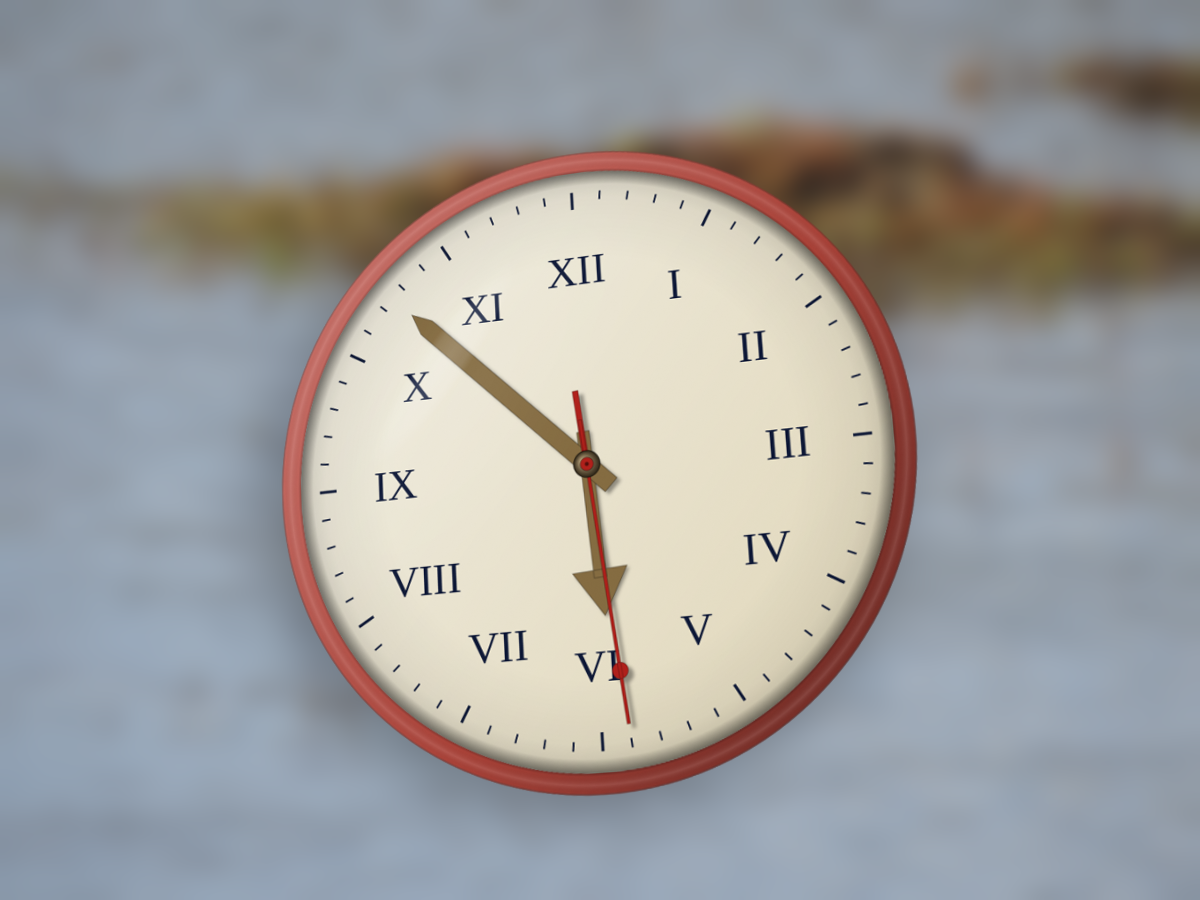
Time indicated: 5:52:29
